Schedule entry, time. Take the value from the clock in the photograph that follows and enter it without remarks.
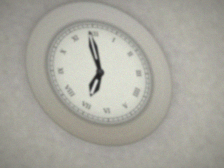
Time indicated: 6:59
